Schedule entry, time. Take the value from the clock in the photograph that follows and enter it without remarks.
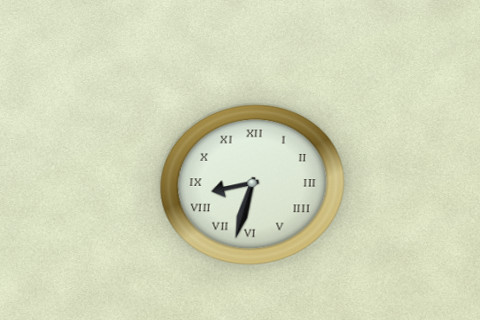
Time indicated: 8:32
